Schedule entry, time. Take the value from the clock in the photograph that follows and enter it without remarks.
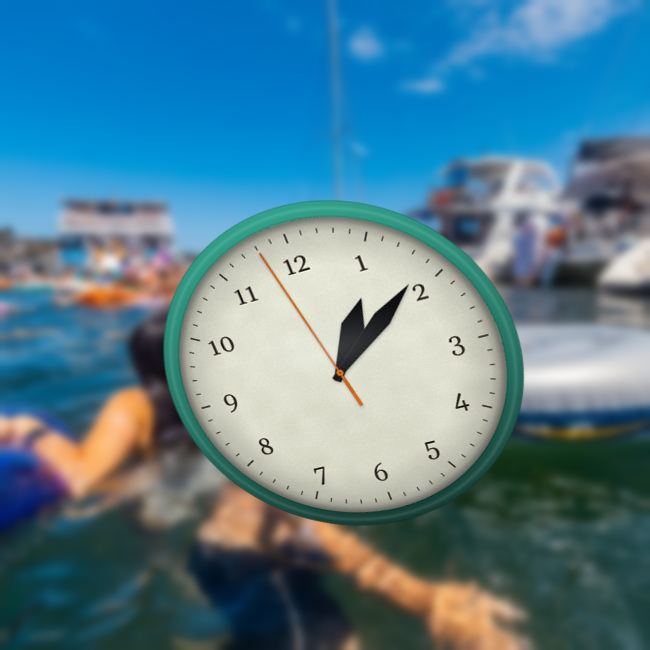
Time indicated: 1:08:58
